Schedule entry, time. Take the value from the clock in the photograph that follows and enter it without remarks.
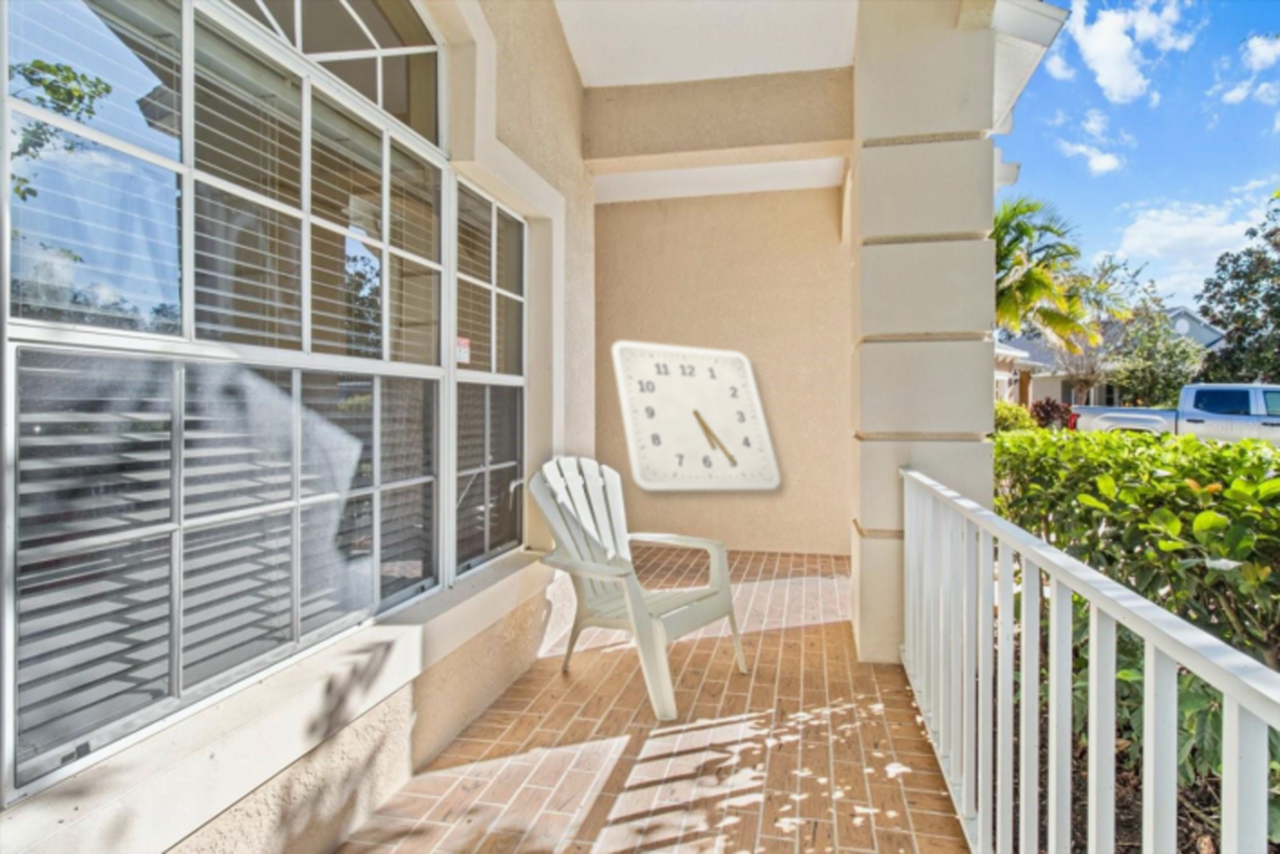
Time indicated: 5:25
